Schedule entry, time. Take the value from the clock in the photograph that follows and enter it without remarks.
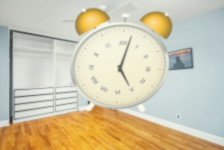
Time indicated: 5:02
